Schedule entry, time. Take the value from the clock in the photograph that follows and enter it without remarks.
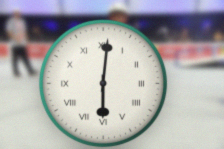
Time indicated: 6:01
